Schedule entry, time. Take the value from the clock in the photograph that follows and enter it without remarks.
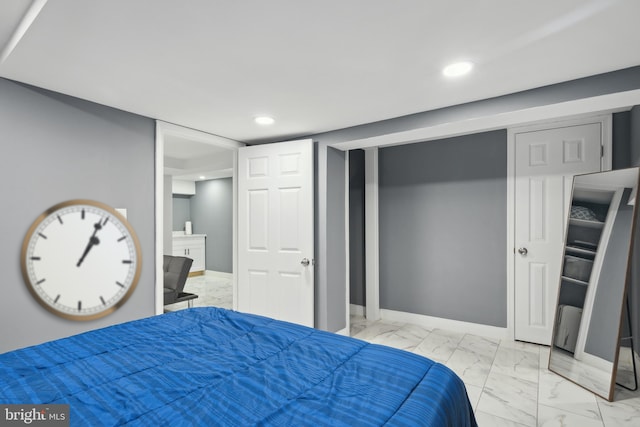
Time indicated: 1:04
